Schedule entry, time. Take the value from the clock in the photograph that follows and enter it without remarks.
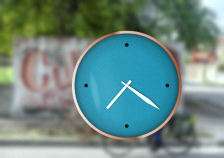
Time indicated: 7:21
